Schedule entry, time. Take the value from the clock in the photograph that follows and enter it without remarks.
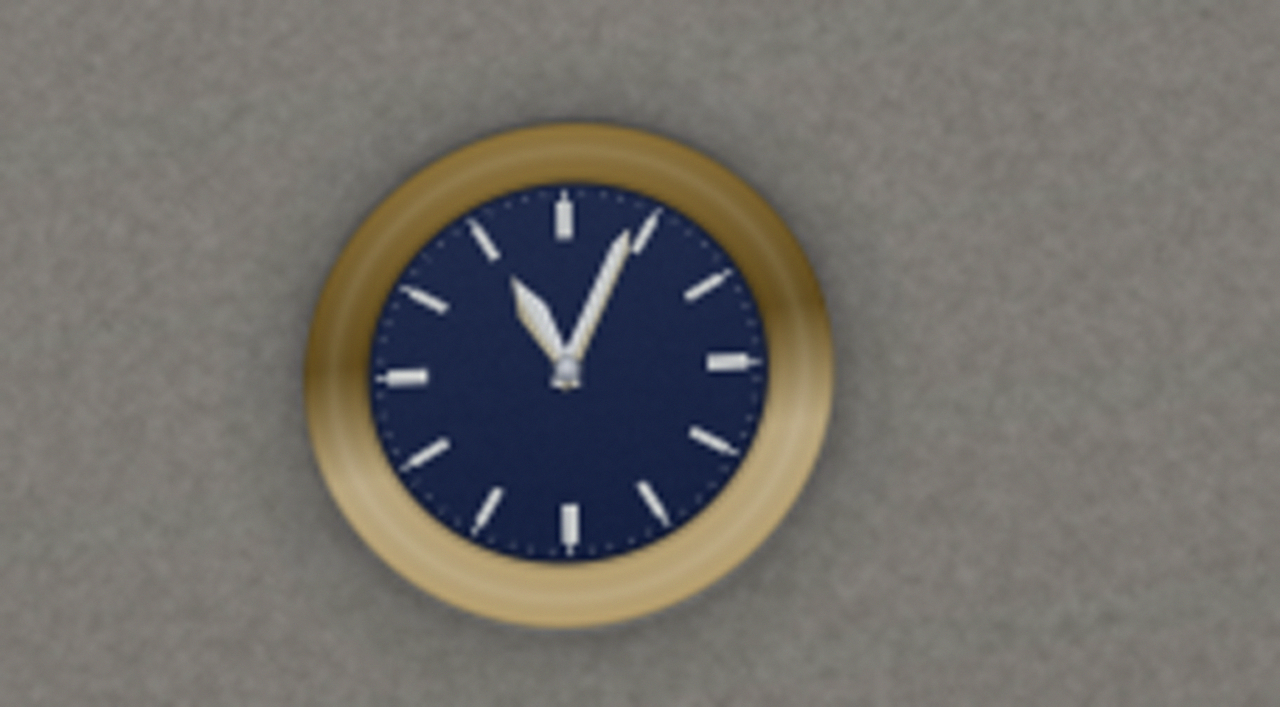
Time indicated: 11:04
